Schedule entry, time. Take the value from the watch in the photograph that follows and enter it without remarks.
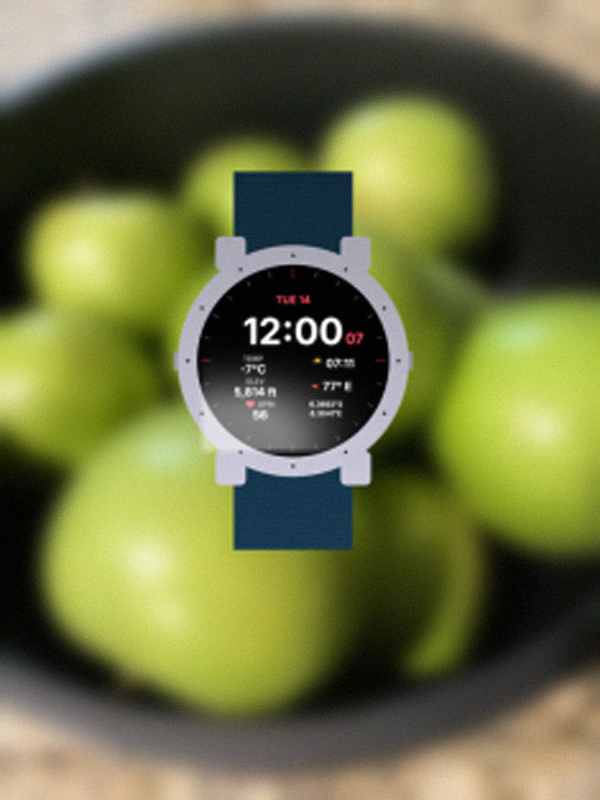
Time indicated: 12:00
